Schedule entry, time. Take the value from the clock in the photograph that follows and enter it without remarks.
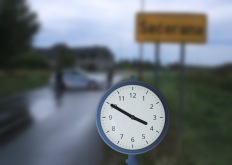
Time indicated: 3:50
